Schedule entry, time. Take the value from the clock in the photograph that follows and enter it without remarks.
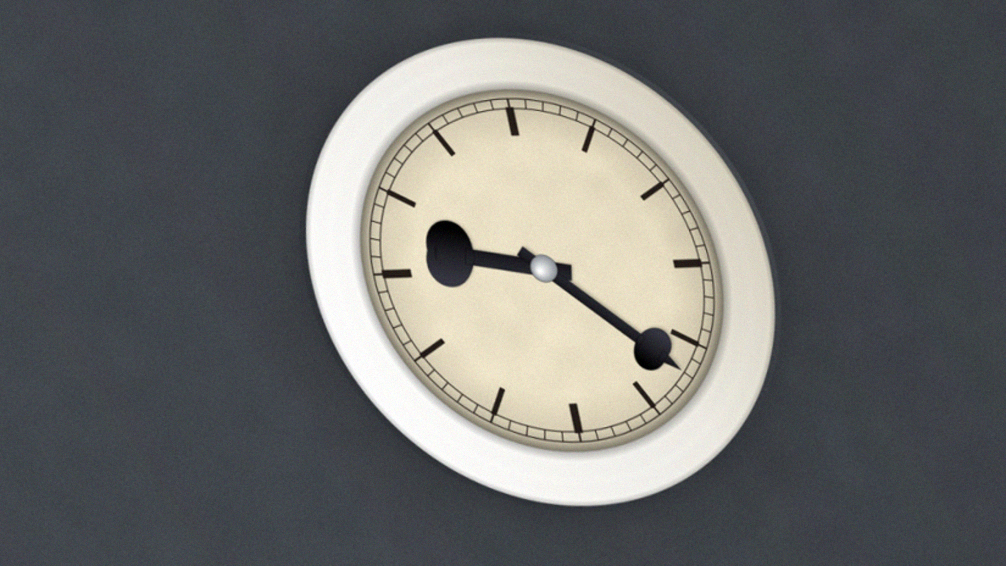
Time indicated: 9:22
